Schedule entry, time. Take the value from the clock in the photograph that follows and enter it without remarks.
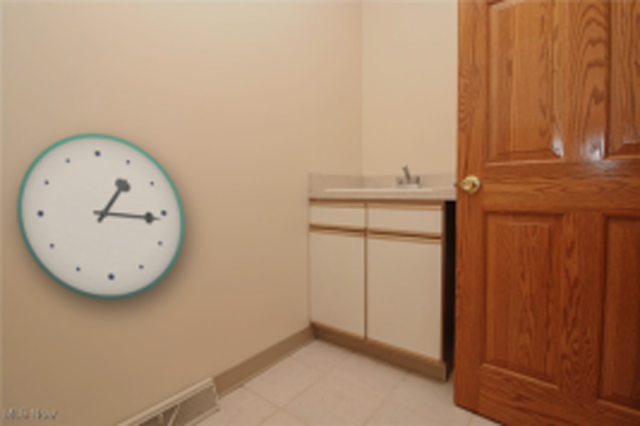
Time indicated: 1:16
